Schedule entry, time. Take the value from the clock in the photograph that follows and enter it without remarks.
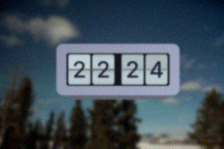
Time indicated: 22:24
